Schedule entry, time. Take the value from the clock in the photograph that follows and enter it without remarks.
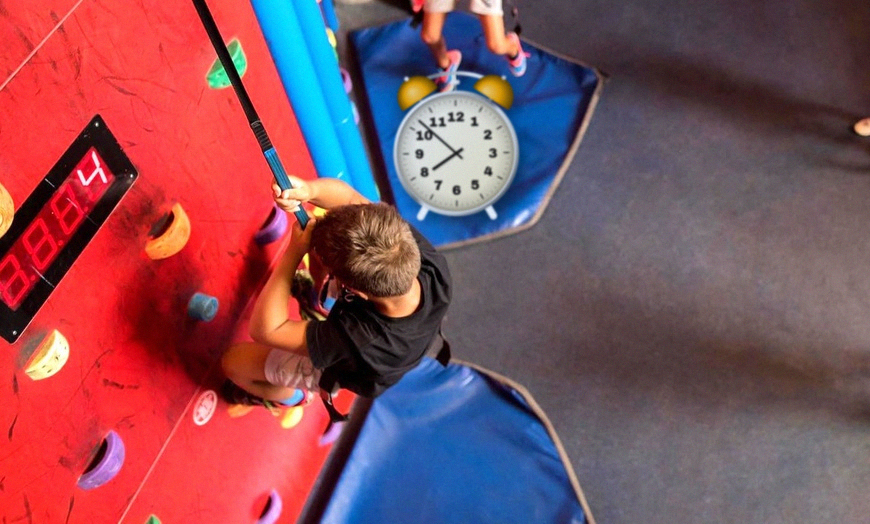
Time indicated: 7:52
